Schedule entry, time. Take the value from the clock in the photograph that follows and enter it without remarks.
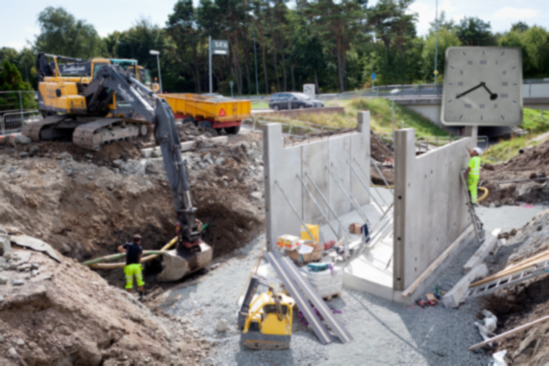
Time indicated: 4:40
